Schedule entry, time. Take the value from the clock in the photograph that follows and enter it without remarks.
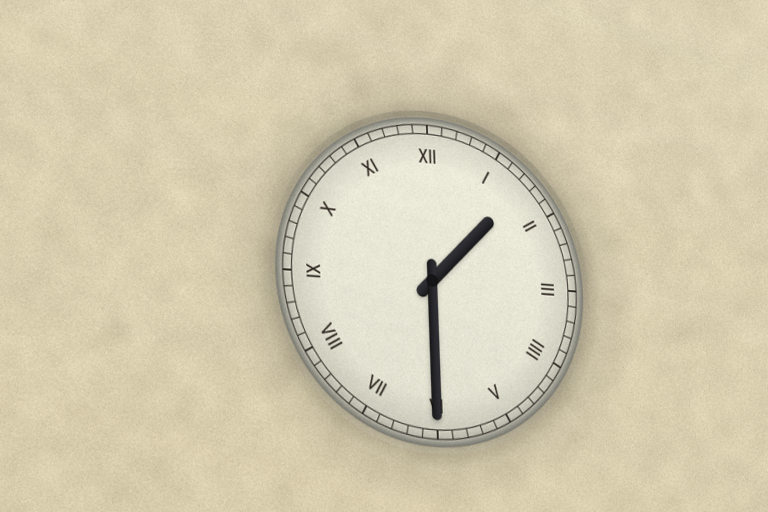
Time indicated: 1:30
